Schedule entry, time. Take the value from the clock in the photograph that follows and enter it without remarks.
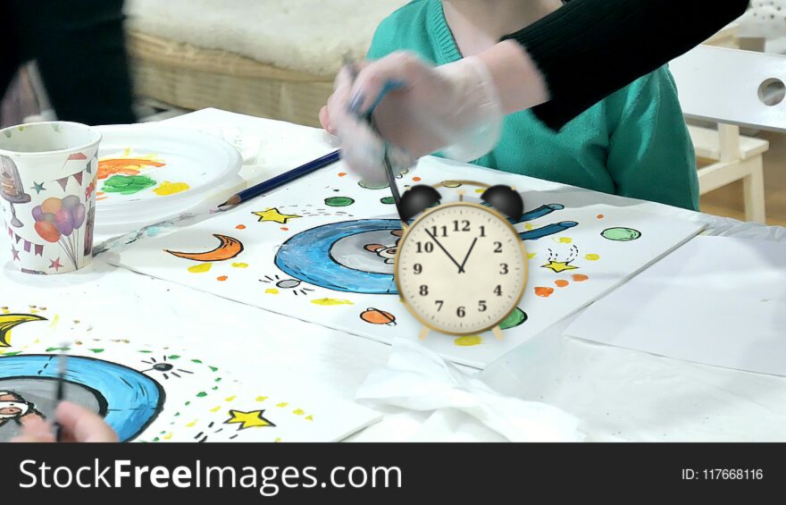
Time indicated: 12:53
